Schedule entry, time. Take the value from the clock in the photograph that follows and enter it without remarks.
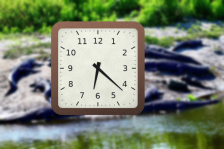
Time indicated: 6:22
